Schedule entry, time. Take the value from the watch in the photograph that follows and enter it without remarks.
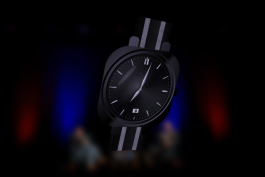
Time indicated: 7:02
